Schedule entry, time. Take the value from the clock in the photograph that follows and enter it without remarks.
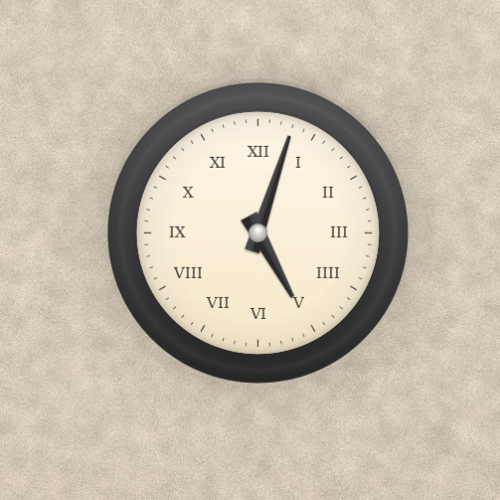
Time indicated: 5:03
